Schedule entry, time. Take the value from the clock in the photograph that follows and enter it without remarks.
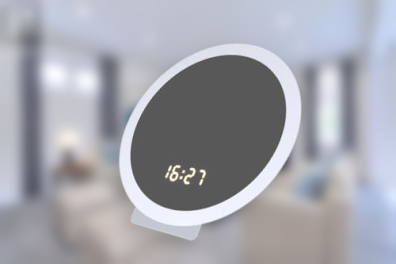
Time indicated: 16:27
